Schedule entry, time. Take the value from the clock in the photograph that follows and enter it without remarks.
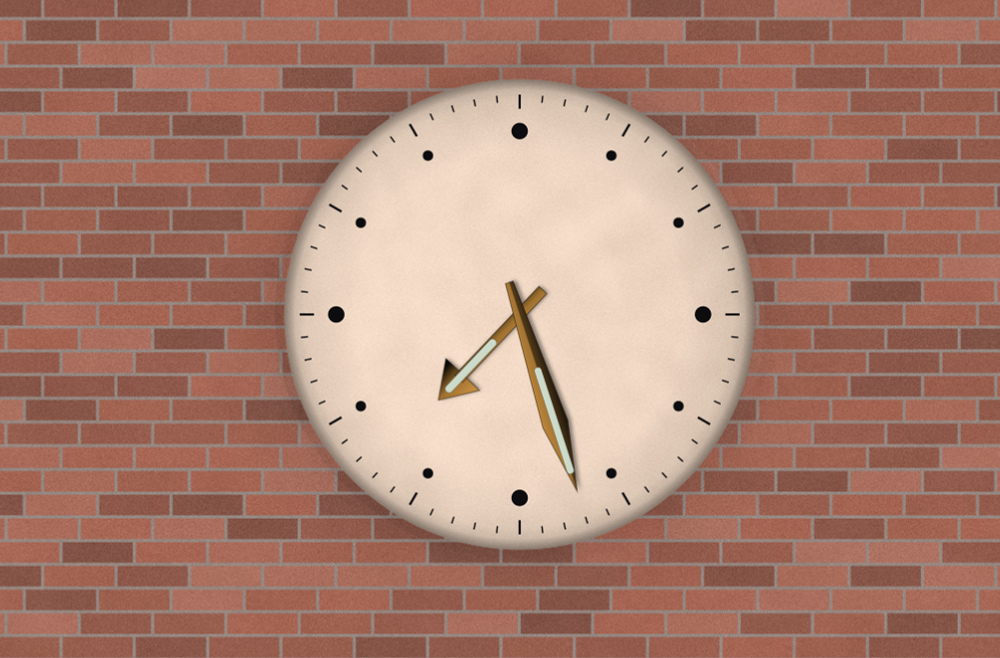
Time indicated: 7:27
